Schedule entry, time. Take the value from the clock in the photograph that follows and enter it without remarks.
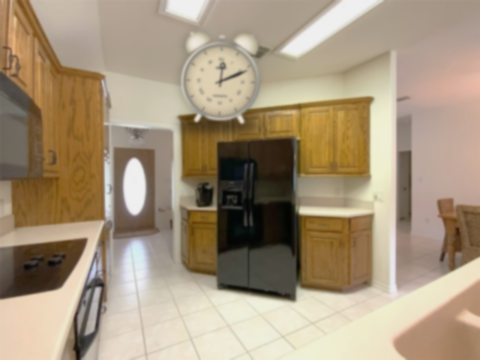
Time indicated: 12:11
